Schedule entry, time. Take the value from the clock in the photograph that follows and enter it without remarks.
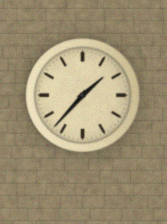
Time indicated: 1:37
